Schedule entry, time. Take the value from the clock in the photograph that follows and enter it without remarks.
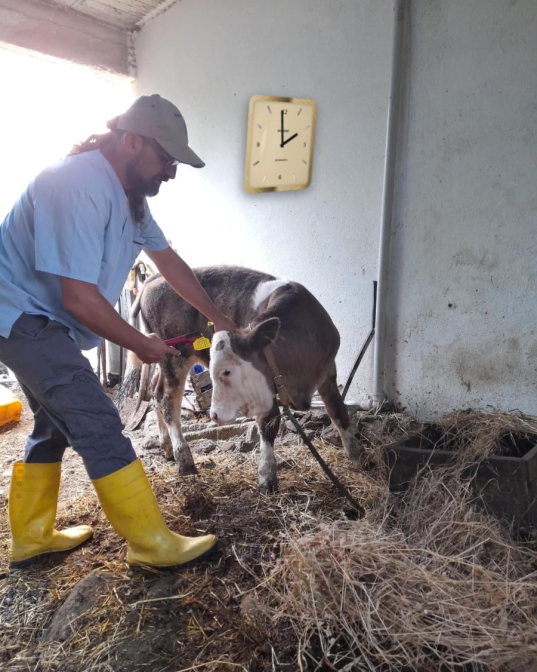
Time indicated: 1:59
